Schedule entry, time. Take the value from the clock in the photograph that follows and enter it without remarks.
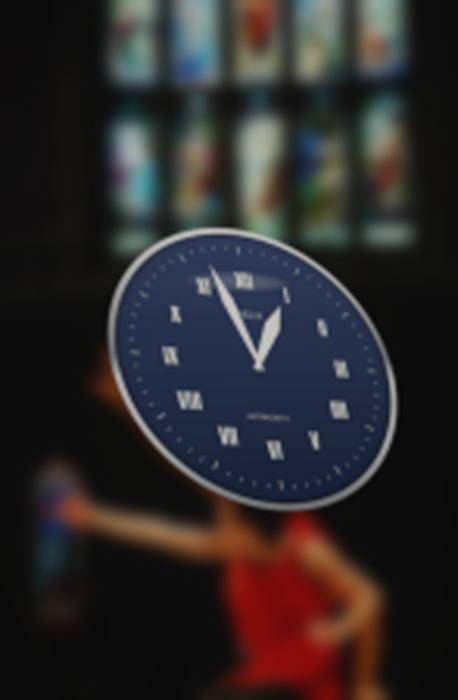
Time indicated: 12:57
